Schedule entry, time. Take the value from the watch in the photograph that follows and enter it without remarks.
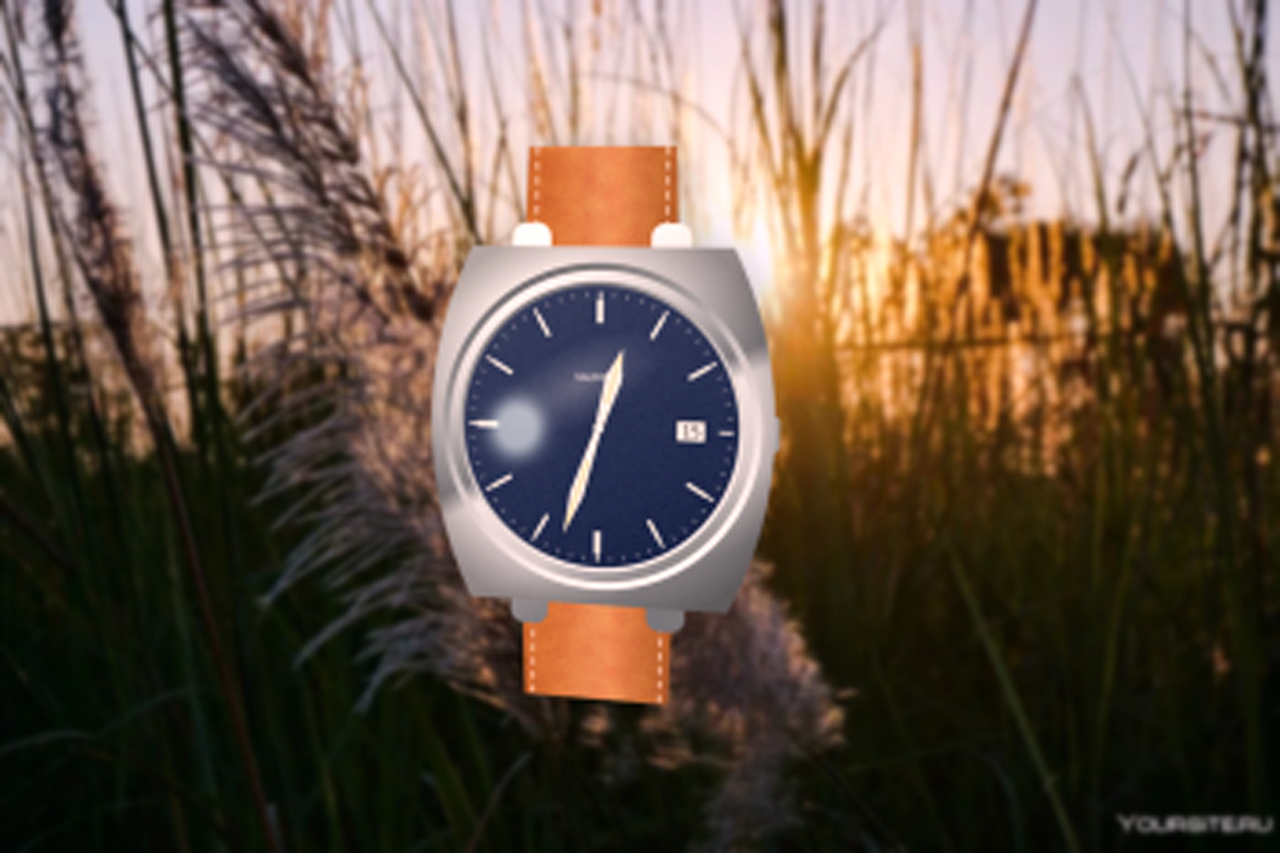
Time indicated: 12:33
